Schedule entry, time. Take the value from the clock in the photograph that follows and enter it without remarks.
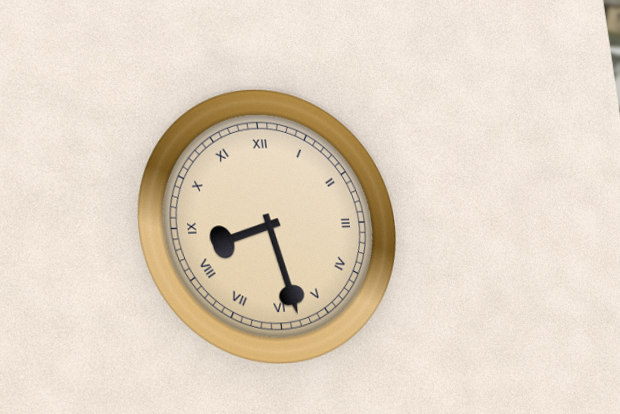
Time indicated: 8:28
